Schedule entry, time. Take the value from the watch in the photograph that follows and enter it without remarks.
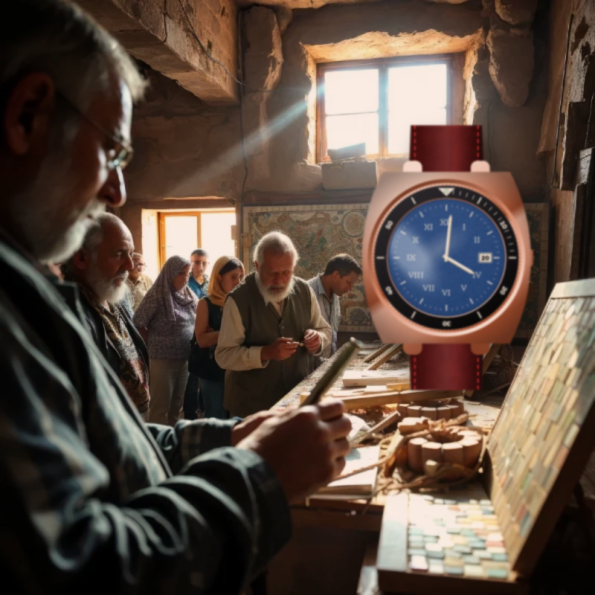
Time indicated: 4:01
